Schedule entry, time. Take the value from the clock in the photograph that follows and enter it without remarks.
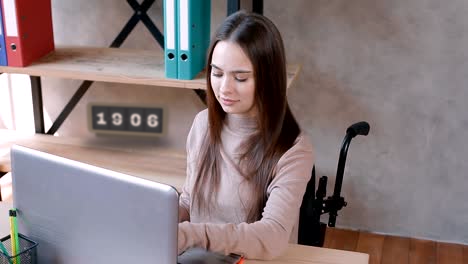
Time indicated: 19:06
